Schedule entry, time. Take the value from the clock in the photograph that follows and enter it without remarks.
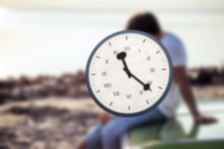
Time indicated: 11:22
